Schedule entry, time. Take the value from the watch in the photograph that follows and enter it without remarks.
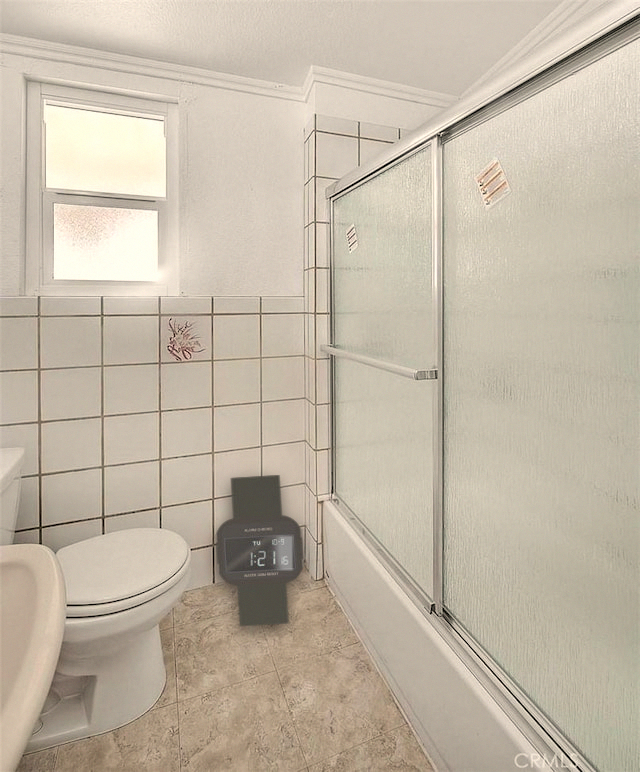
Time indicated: 1:21:16
